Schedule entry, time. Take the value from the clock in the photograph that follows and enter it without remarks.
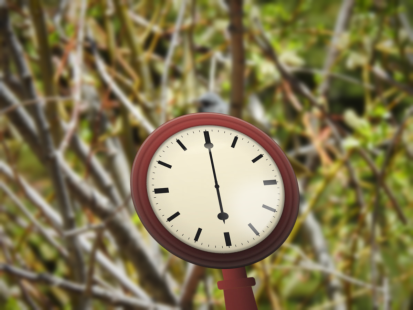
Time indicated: 6:00
